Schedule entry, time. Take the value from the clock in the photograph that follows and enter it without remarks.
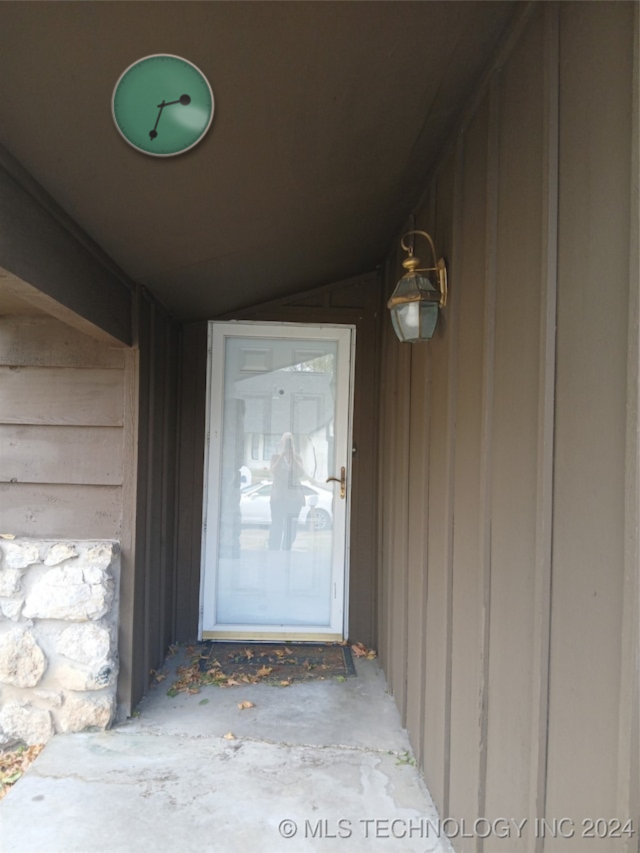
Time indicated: 2:33
